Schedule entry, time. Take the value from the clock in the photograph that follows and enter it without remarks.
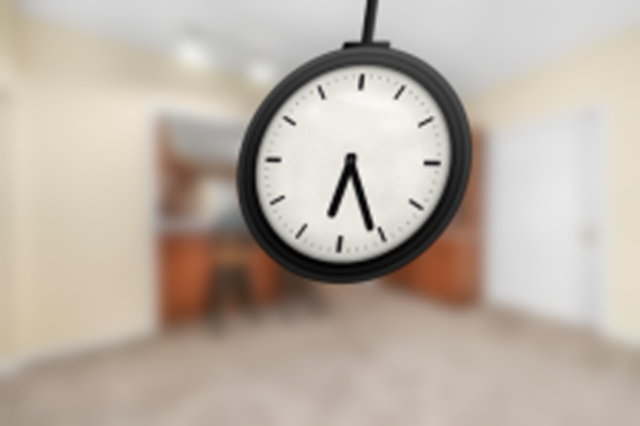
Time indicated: 6:26
